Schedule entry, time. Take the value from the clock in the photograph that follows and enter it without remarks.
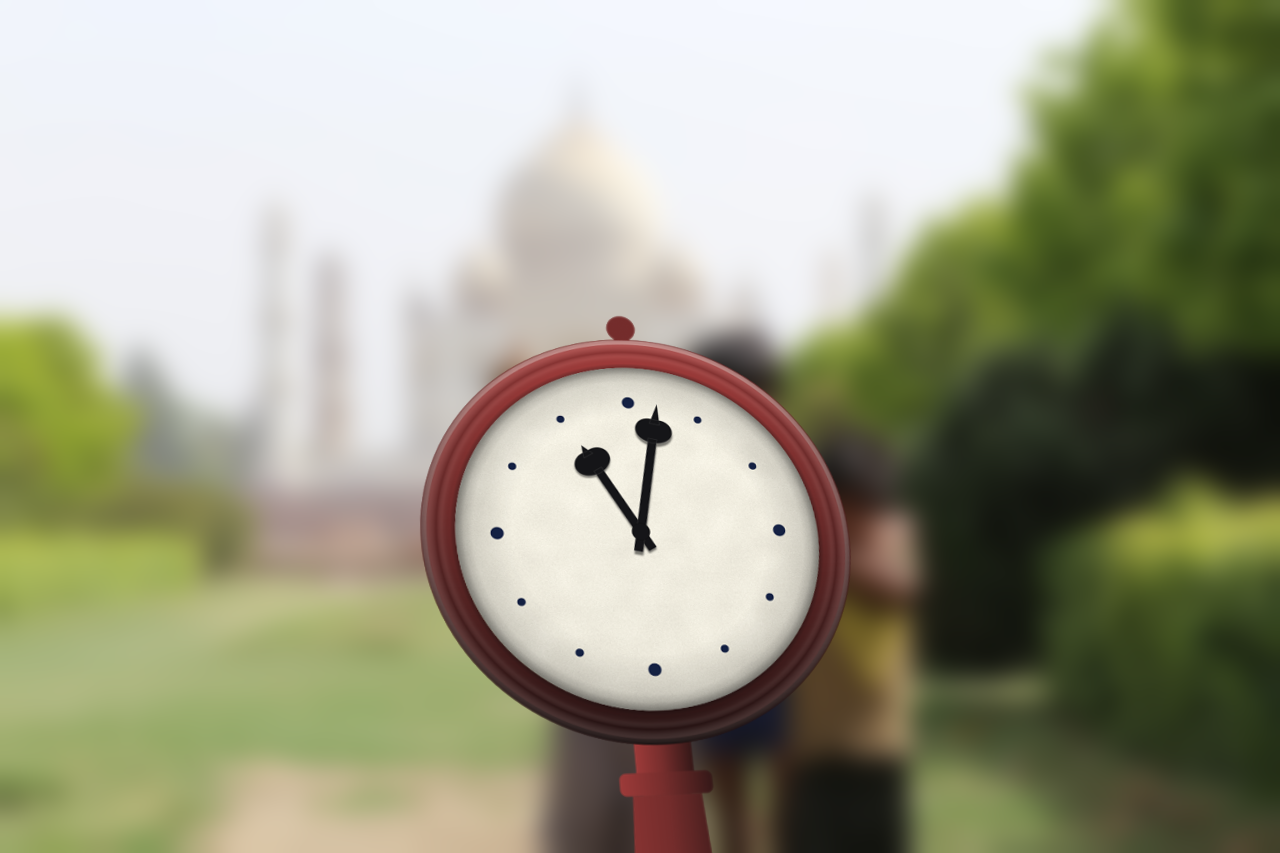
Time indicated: 11:02
